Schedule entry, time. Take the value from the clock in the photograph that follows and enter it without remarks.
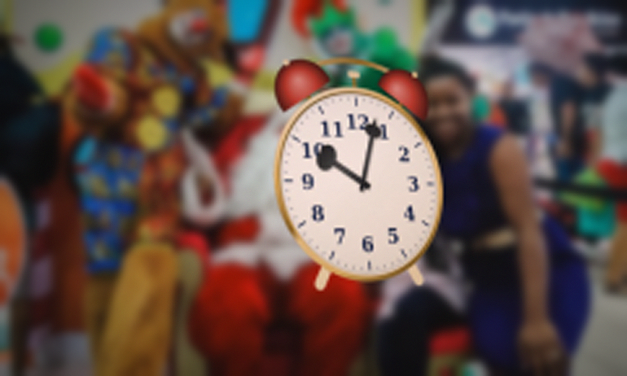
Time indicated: 10:03
